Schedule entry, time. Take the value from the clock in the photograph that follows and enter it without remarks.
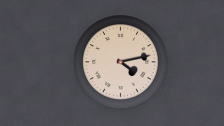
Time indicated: 4:13
